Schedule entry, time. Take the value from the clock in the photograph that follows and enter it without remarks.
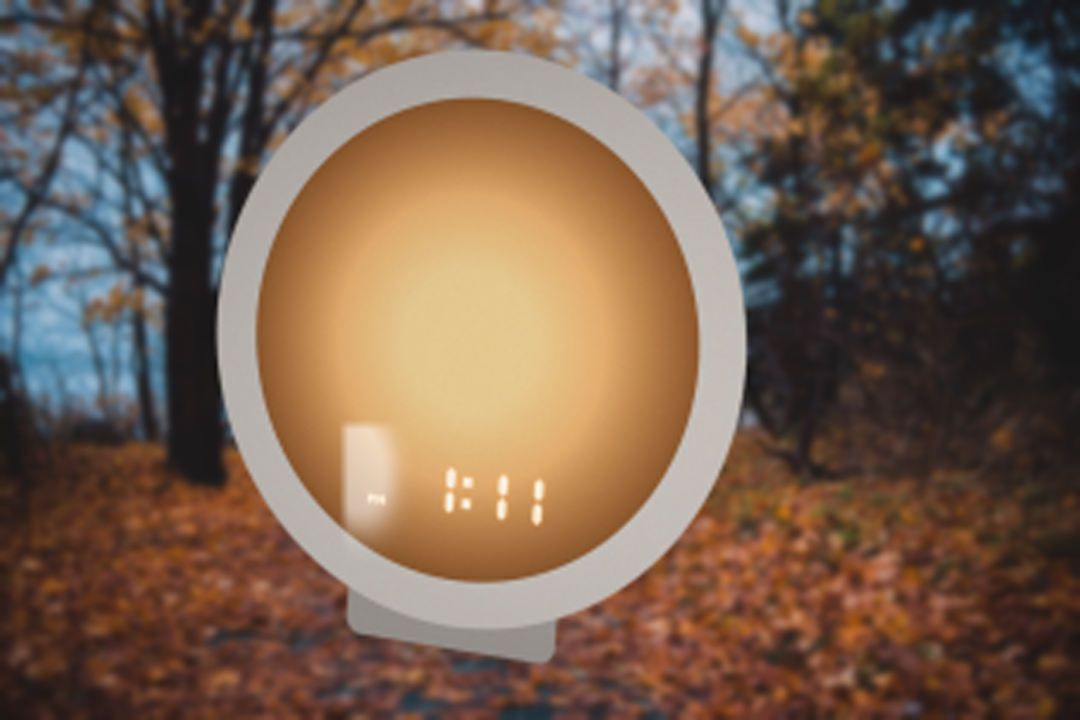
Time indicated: 1:11
